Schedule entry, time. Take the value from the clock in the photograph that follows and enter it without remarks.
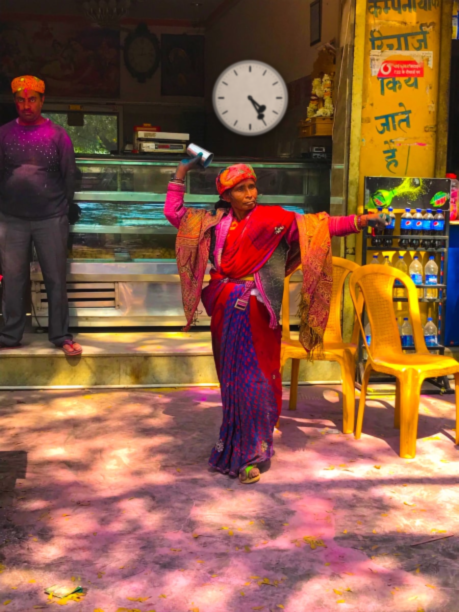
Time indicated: 4:25
